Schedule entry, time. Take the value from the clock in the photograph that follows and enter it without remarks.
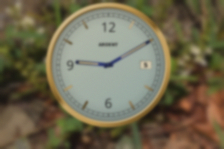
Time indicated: 9:10
